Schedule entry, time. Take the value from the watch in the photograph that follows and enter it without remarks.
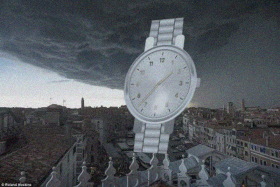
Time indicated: 1:37
